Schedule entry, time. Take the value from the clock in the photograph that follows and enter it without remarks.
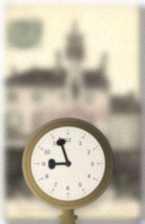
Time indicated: 8:57
